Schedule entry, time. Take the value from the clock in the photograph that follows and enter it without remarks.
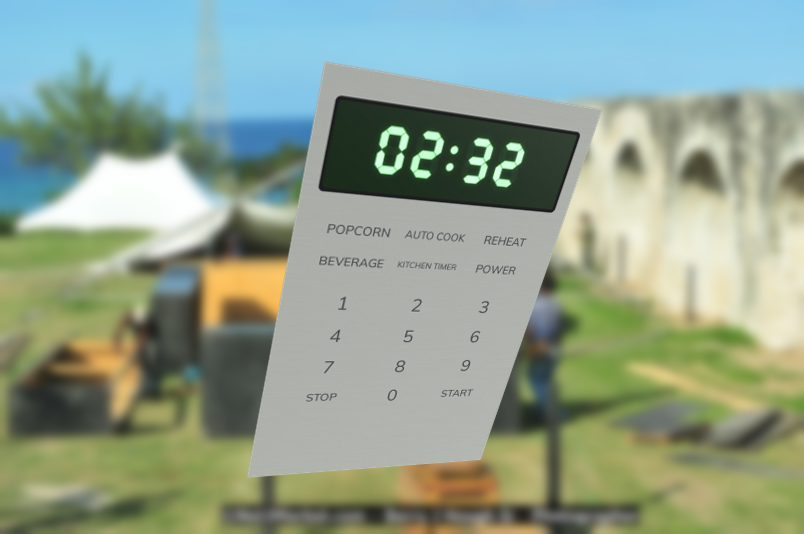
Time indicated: 2:32
